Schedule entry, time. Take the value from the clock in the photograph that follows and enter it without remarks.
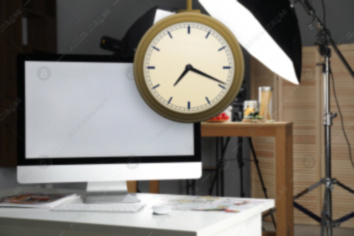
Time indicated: 7:19
